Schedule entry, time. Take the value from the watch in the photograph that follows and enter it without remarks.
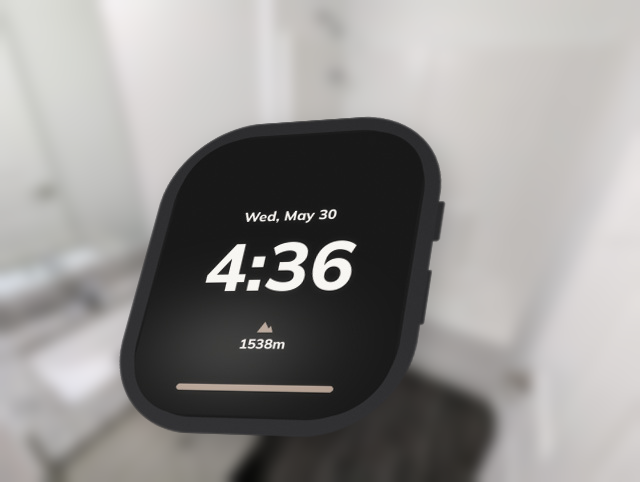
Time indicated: 4:36
